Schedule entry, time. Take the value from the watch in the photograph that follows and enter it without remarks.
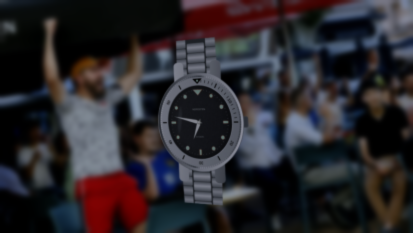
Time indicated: 6:47
